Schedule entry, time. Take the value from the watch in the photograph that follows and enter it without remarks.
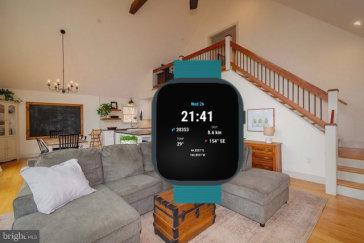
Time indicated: 21:41
